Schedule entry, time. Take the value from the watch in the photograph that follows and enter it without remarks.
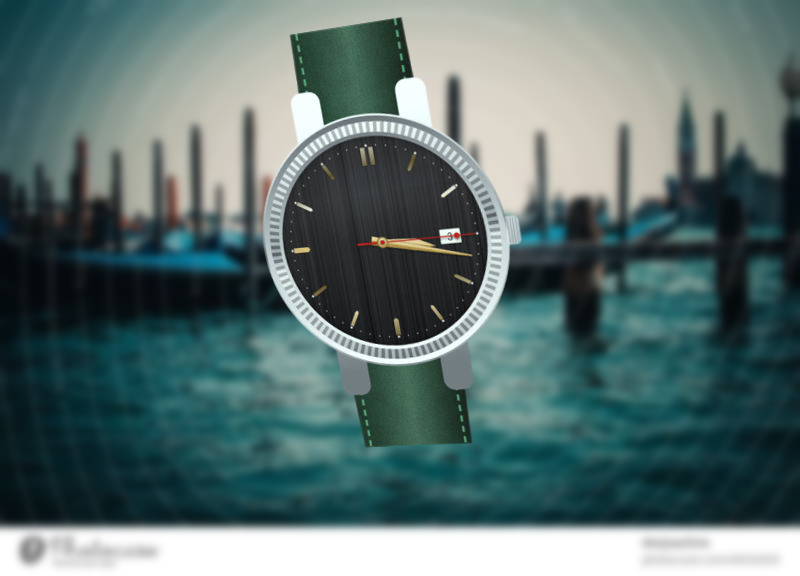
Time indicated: 3:17:15
